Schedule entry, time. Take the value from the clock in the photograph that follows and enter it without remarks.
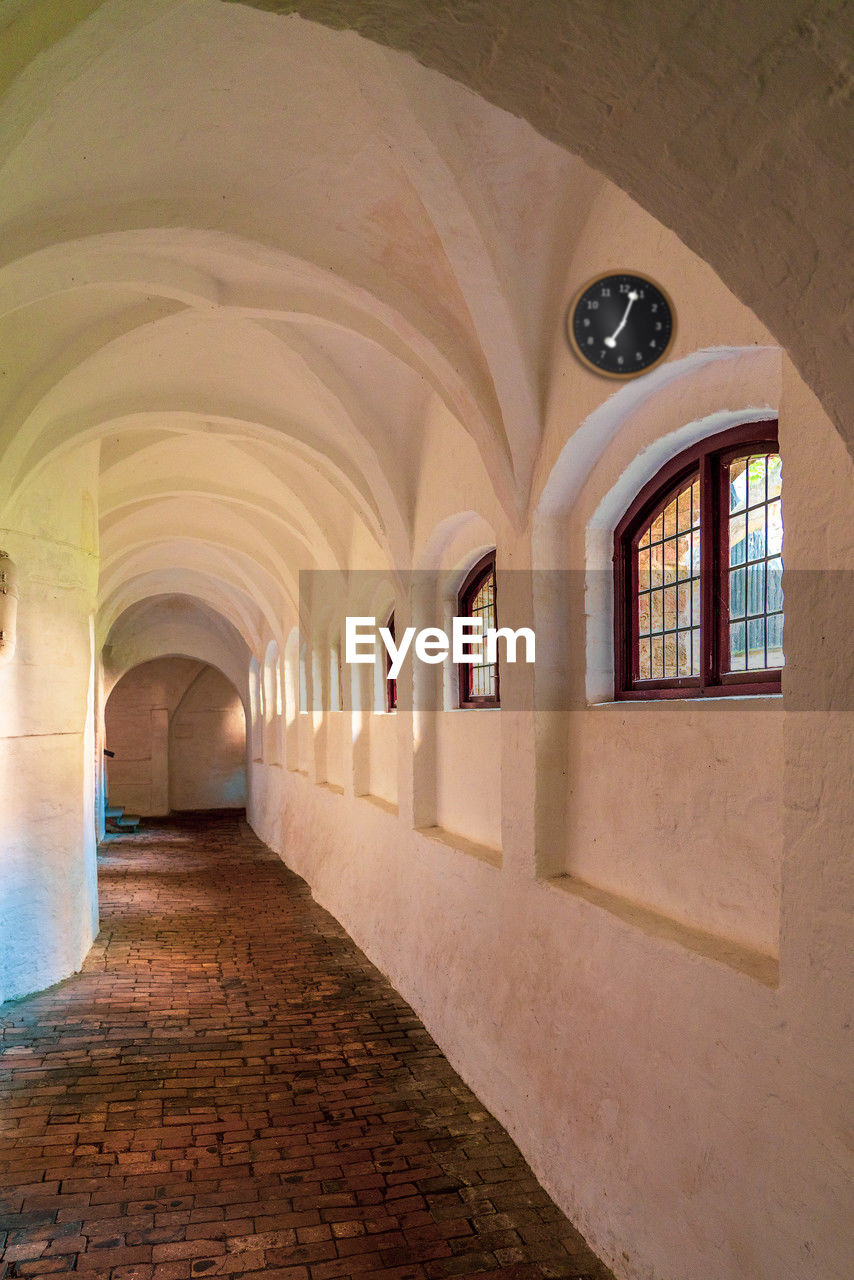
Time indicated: 7:03
